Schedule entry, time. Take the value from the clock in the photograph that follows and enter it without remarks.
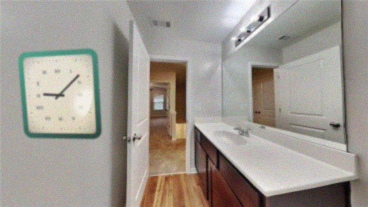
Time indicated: 9:08
